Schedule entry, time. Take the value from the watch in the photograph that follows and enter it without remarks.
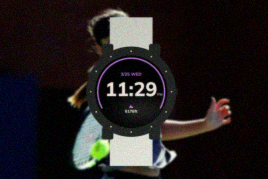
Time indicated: 11:29
